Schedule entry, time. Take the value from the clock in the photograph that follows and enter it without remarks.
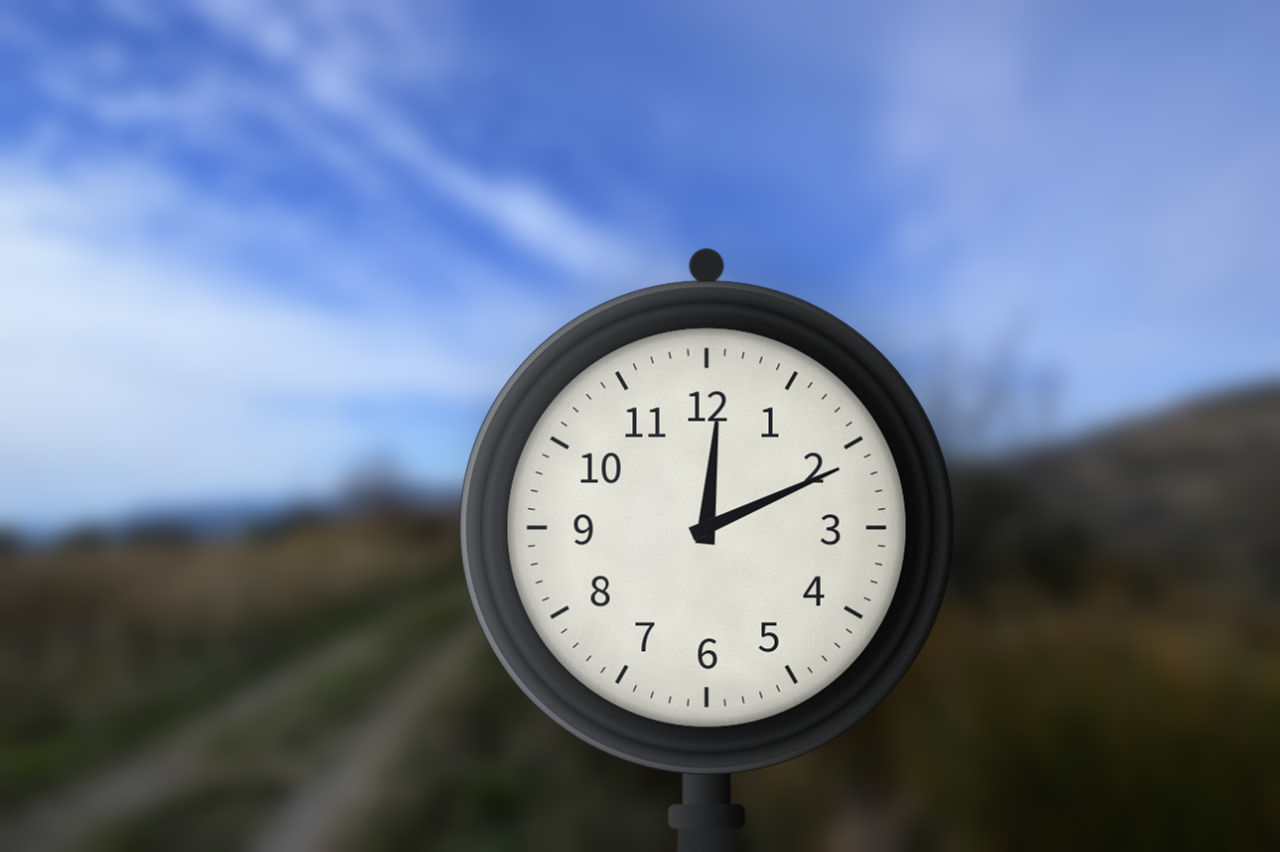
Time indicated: 12:11
